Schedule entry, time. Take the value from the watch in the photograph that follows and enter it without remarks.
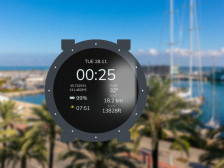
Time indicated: 0:25
